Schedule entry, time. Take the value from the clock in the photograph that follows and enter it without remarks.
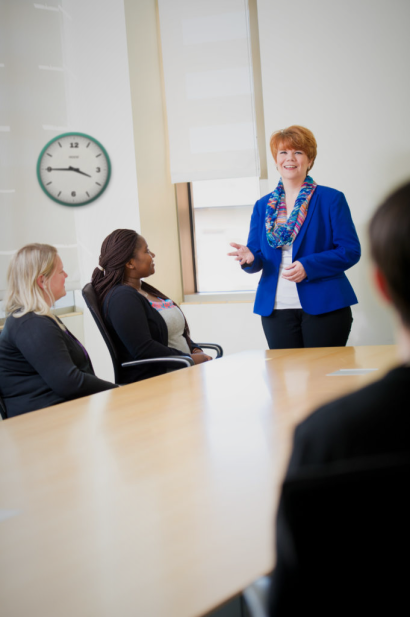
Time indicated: 3:45
